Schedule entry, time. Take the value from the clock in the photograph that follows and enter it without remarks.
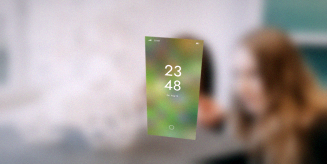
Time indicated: 23:48
